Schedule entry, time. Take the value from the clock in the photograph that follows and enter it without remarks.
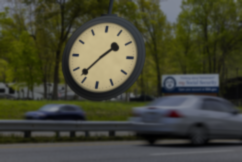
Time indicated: 1:37
